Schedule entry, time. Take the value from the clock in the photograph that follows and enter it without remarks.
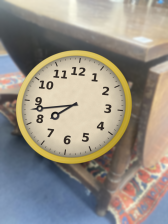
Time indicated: 7:43
